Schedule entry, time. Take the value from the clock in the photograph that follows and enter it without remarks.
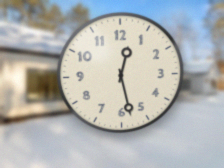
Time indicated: 12:28
